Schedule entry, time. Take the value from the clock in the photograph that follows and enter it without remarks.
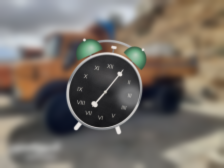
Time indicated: 7:05
